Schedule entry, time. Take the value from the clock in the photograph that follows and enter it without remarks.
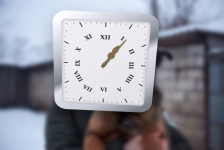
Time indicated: 1:06
